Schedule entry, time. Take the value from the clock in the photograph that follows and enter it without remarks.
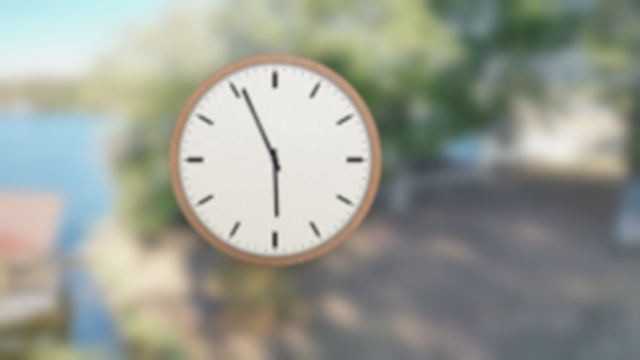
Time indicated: 5:56
